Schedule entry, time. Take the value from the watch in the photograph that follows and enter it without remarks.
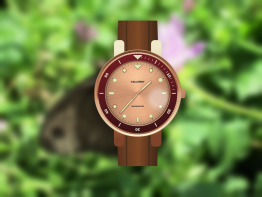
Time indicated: 1:37
